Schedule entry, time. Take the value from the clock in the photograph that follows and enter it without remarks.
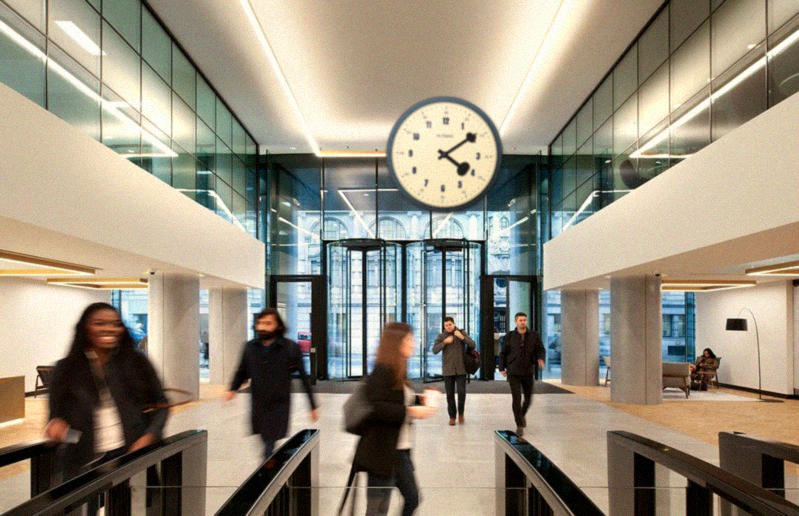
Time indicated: 4:09
